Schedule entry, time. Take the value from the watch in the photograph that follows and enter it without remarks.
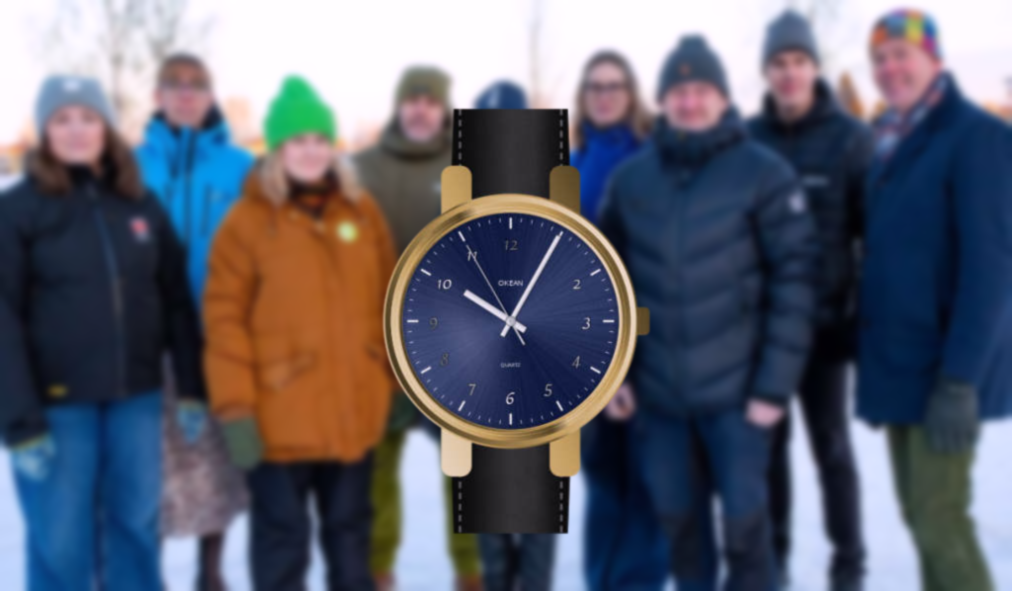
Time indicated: 10:04:55
